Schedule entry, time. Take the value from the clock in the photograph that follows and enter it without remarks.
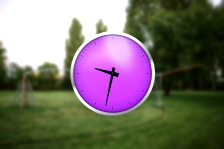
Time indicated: 9:32
